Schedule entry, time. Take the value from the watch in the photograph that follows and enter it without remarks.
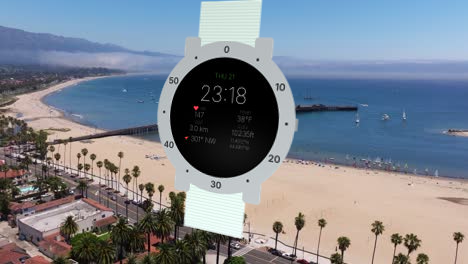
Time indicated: 23:18
